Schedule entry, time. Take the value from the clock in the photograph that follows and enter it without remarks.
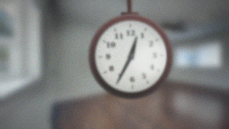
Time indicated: 12:35
